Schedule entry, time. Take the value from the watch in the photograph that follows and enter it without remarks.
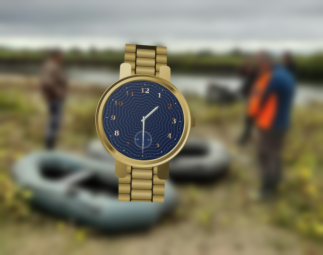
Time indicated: 1:30
